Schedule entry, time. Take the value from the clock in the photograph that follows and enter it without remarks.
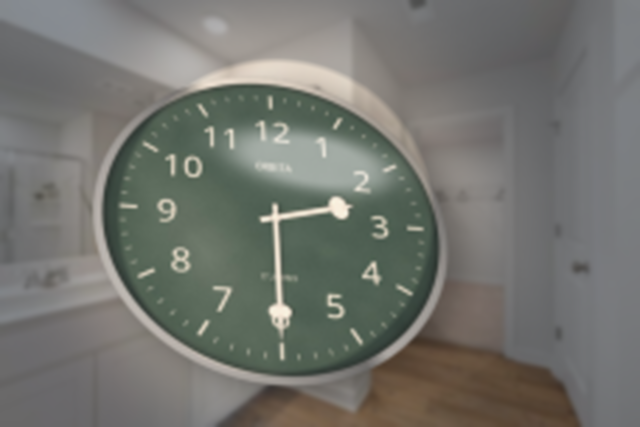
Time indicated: 2:30
